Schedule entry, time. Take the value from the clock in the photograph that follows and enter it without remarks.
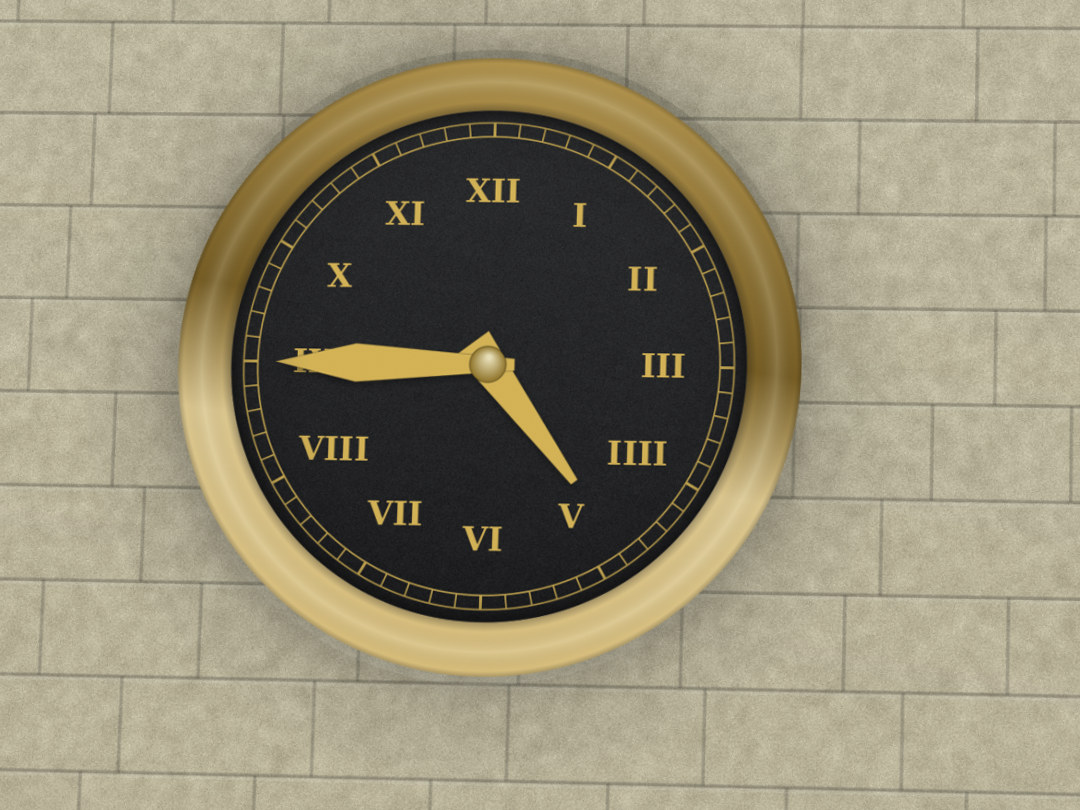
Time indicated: 4:45
